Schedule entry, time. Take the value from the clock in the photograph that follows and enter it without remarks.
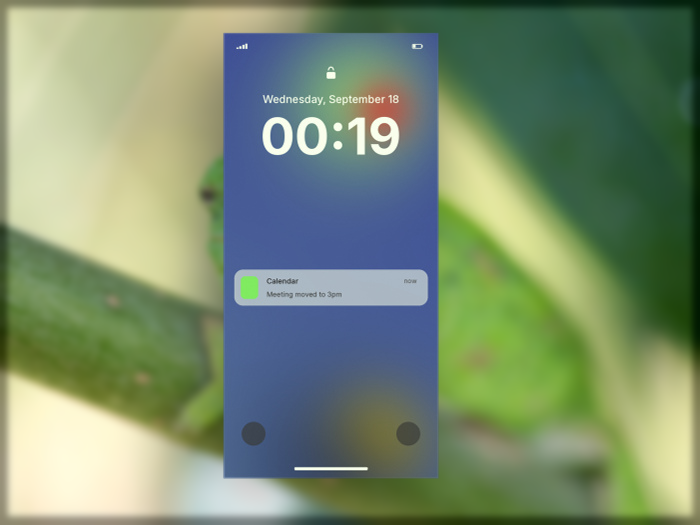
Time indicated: 0:19
